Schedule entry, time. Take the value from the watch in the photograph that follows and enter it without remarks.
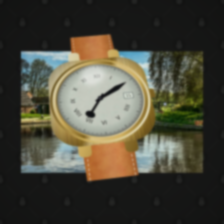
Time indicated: 7:10
